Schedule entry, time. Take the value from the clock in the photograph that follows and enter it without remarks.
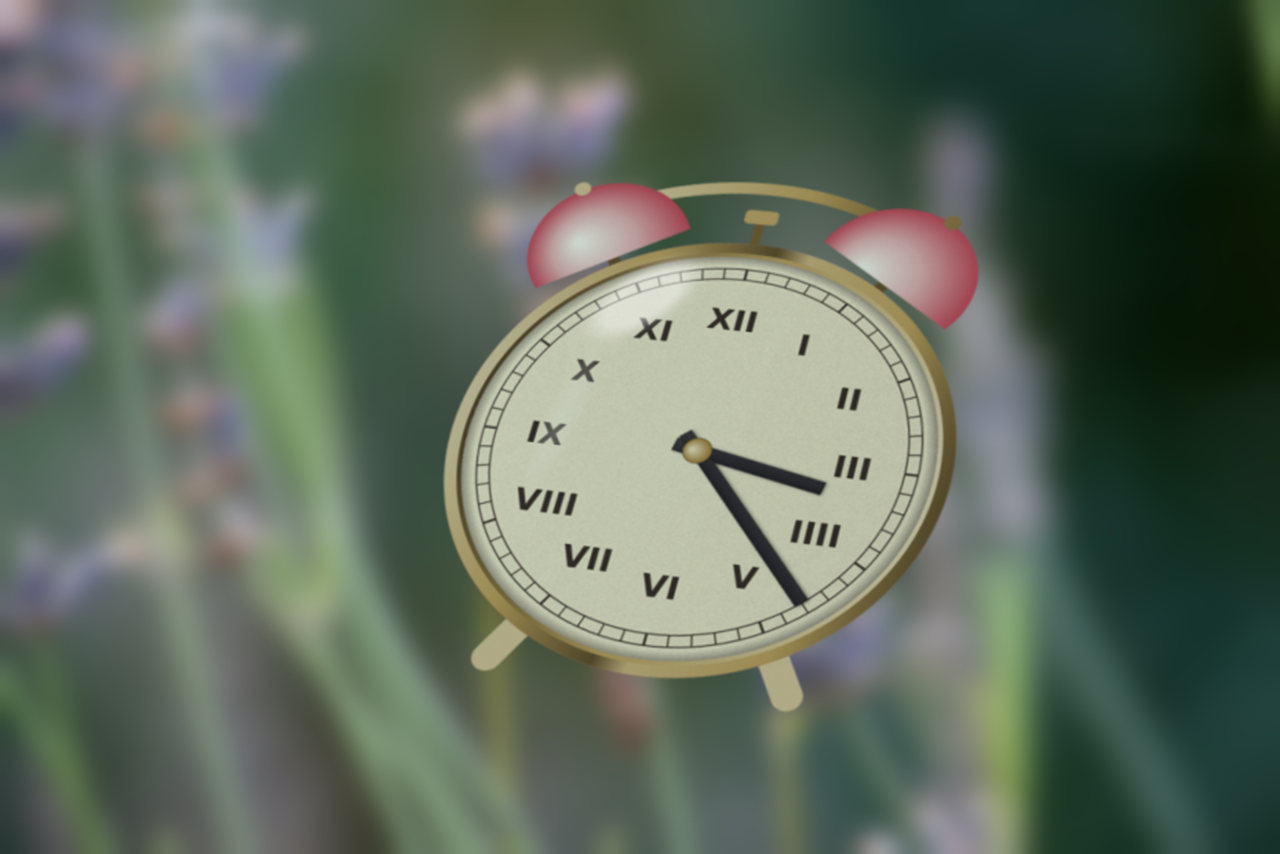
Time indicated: 3:23
